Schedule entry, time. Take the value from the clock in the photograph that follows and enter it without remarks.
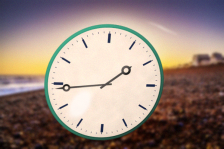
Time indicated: 1:44
